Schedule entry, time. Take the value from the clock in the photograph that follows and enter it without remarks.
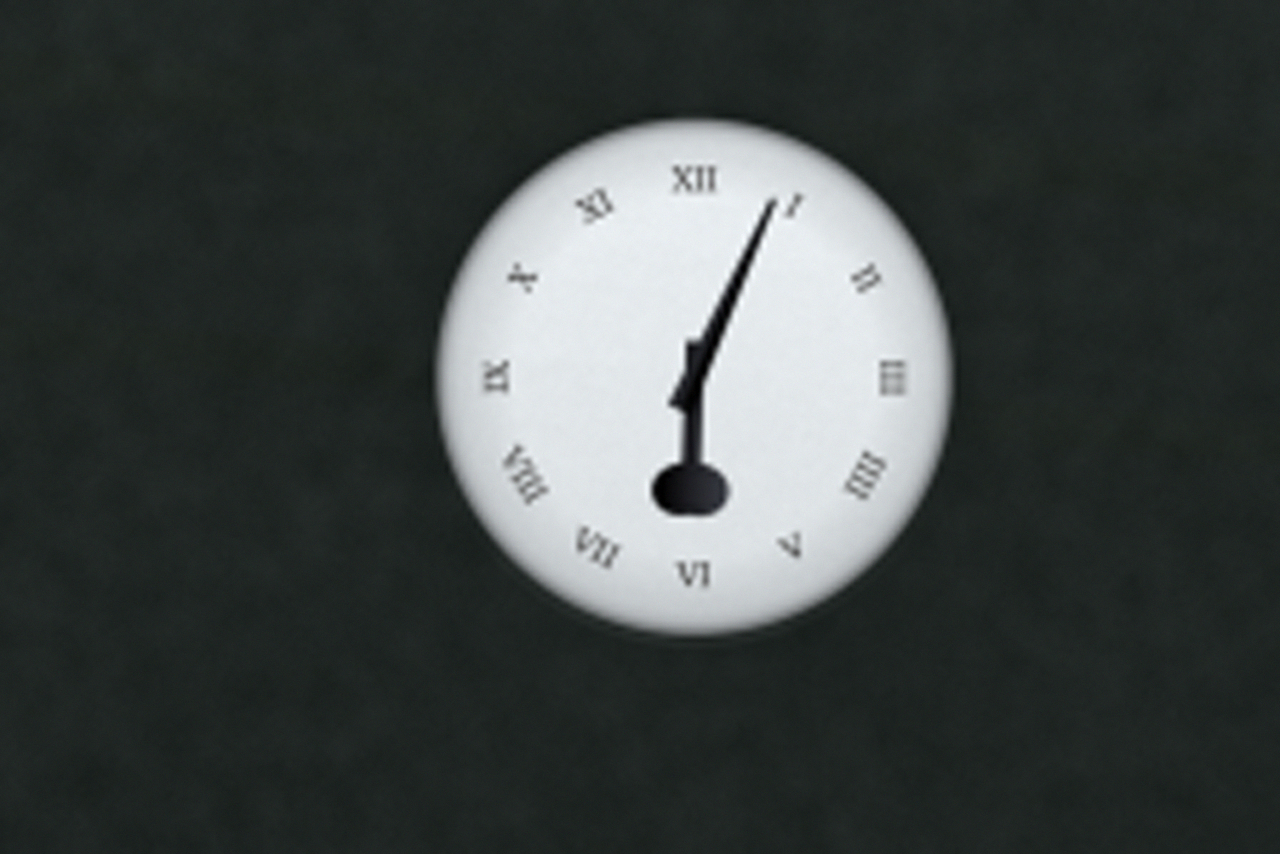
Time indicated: 6:04
